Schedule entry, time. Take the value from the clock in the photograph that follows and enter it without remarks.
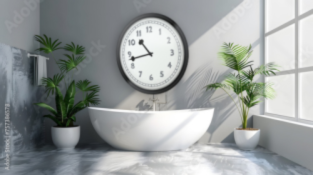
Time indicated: 10:43
